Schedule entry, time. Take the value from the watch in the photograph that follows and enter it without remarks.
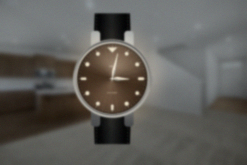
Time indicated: 3:02
